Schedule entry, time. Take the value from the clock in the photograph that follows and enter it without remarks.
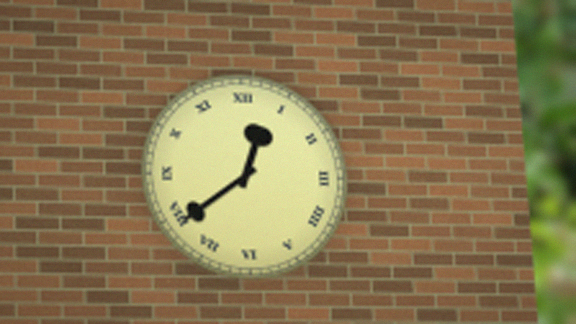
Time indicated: 12:39
